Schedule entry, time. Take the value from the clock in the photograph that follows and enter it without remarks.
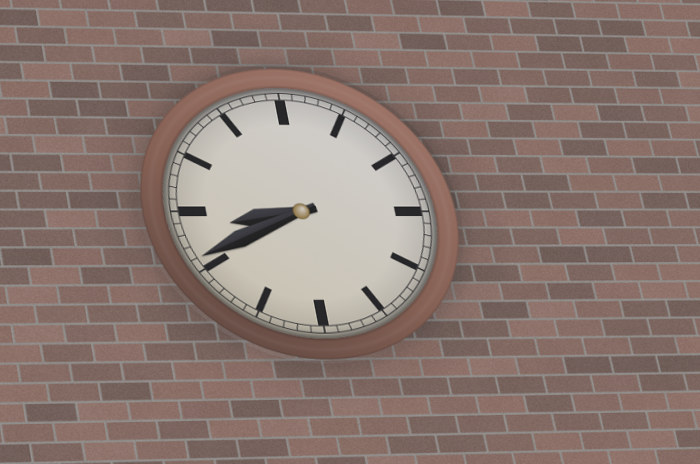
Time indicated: 8:41
